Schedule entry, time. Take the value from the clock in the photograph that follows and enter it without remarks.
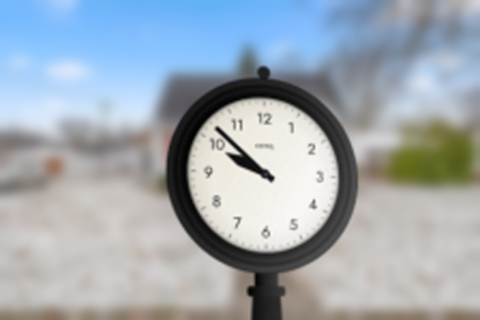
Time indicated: 9:52
